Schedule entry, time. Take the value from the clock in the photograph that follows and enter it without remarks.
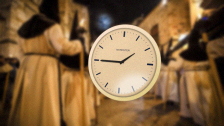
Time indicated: 1:45
